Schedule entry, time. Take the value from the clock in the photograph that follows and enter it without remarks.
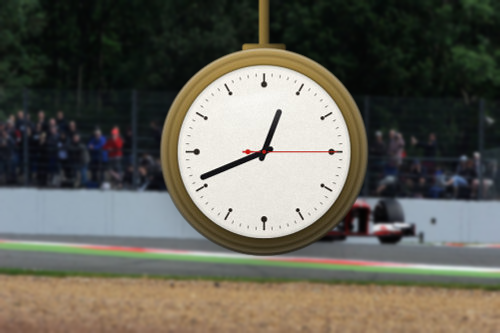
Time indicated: 12:41:15
